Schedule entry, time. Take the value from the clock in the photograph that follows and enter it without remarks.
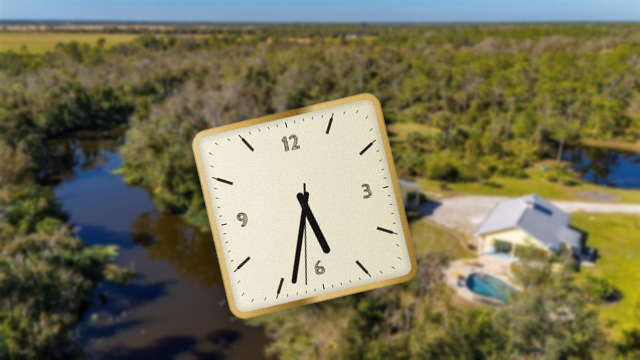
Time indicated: 5:33:32
